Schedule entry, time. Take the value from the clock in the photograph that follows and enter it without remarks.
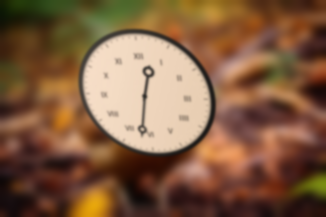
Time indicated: 12:32
